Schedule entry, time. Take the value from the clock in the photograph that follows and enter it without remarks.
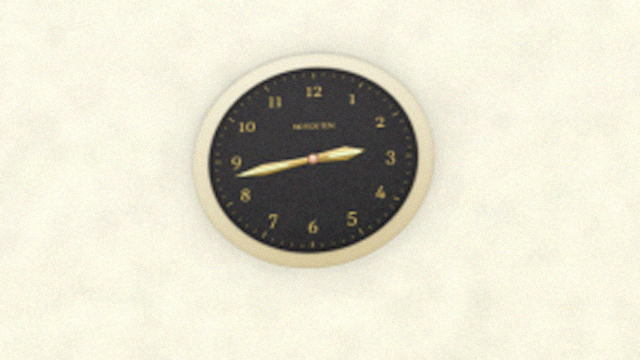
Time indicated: 2:43
